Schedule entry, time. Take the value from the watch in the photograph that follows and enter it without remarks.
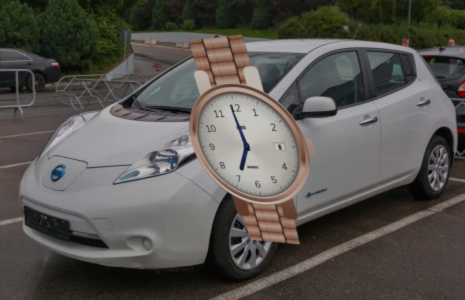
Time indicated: 6:59
